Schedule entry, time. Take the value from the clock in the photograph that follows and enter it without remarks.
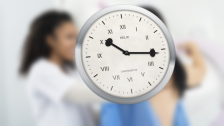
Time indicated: 10:16
